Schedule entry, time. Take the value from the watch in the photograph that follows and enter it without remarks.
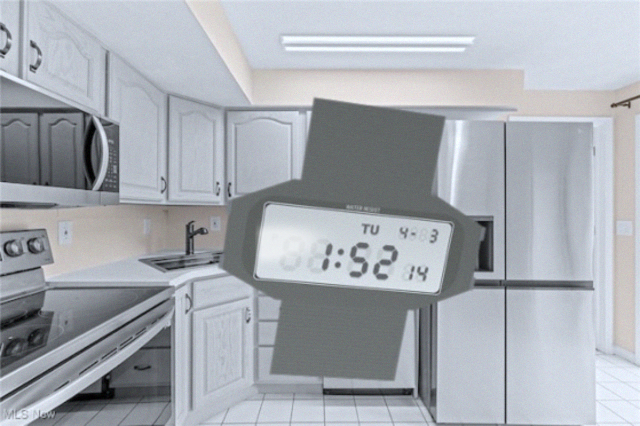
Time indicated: 1:52:14
